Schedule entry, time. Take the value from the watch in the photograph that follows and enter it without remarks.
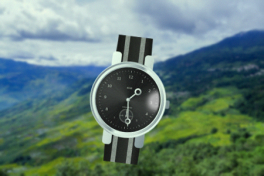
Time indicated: 1:29
